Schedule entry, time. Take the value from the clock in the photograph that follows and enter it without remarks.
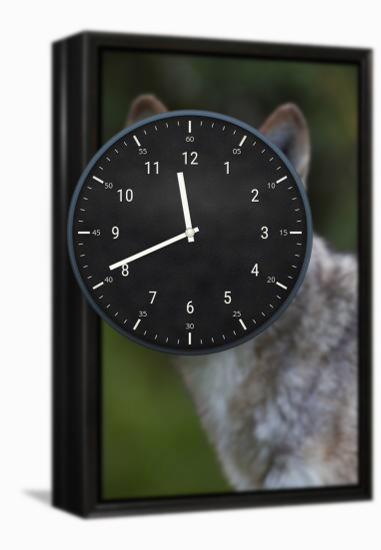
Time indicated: 11:41
